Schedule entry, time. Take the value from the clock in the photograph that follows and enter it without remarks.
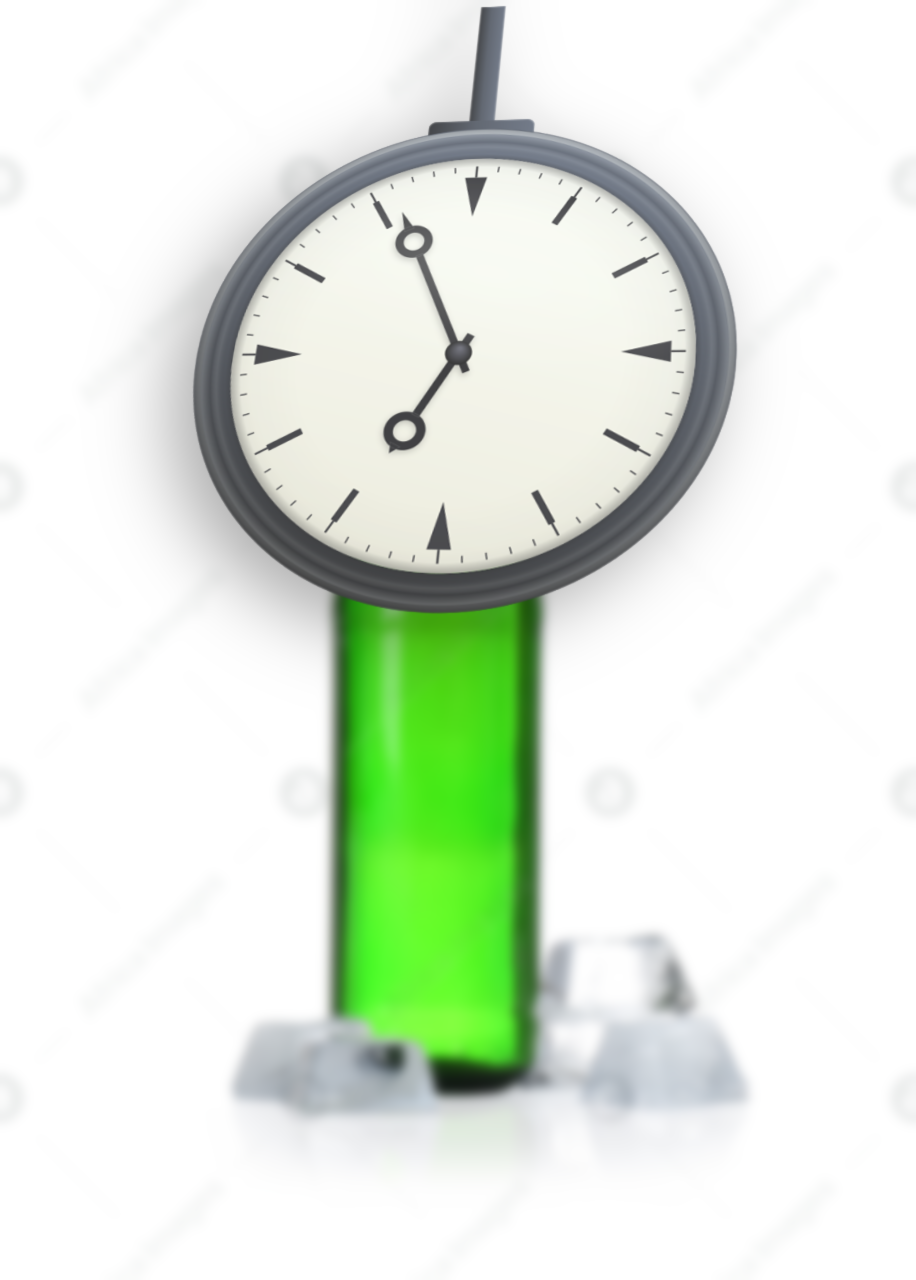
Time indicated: 6:56
